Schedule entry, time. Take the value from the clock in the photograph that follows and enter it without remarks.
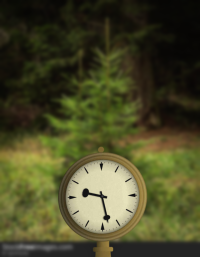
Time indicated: 9:28
